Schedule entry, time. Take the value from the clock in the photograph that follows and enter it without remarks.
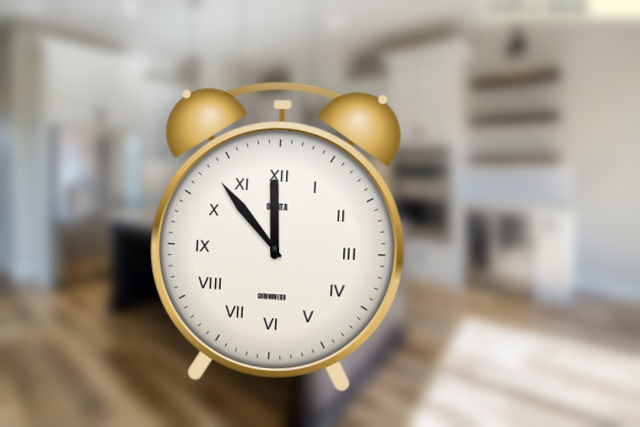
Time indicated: 11:53
